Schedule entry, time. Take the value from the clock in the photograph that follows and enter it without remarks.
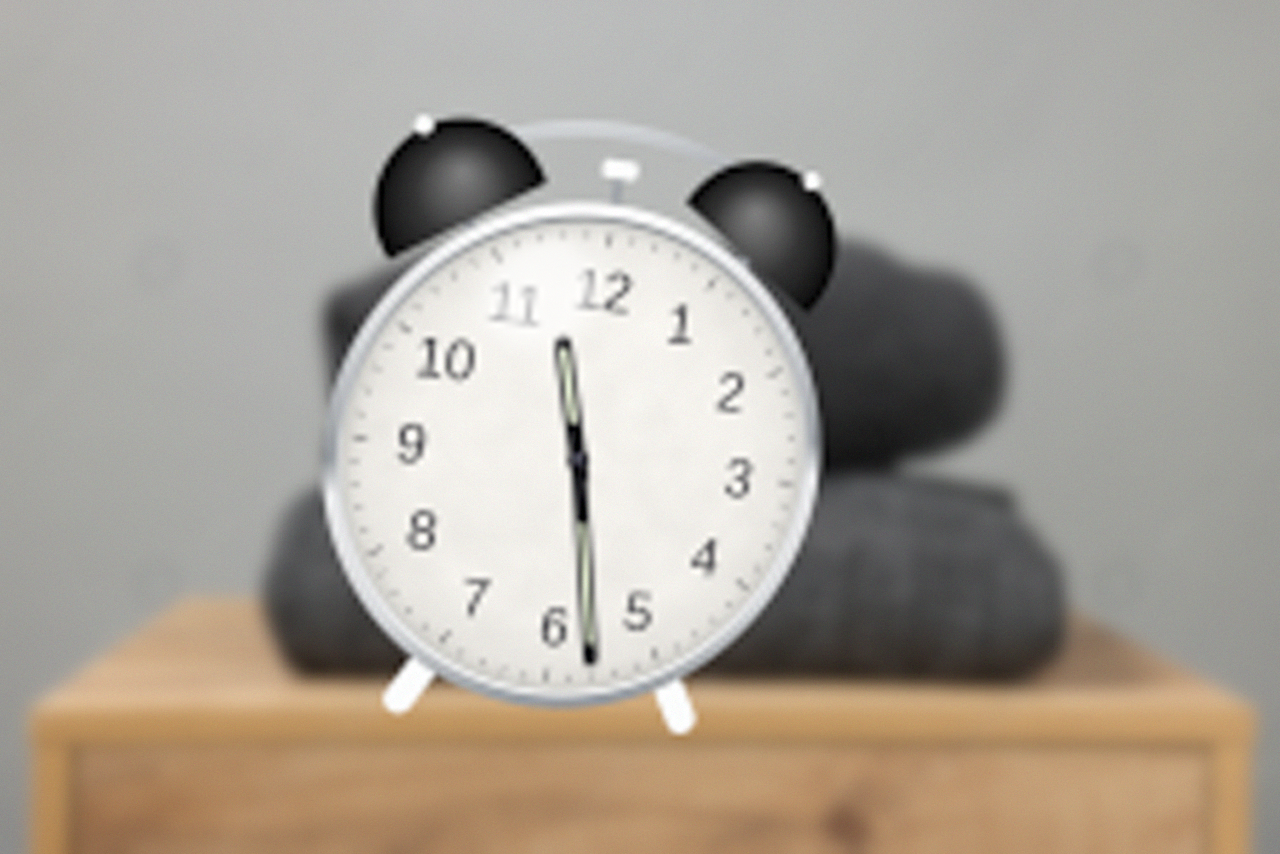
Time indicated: 11:28
